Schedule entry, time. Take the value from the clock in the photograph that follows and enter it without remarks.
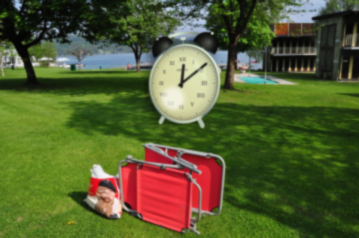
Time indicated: 12:09
